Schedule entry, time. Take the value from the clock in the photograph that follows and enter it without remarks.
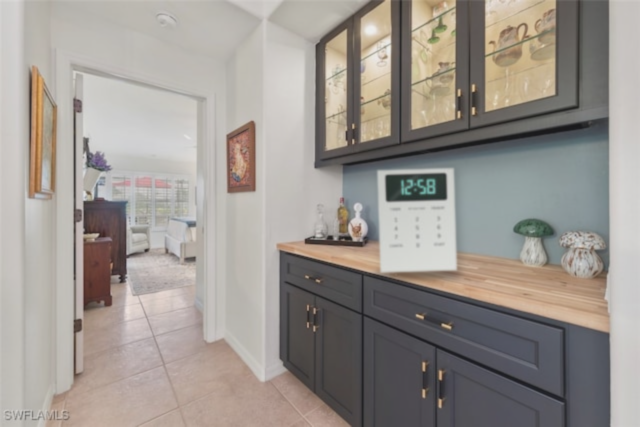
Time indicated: 12:58
